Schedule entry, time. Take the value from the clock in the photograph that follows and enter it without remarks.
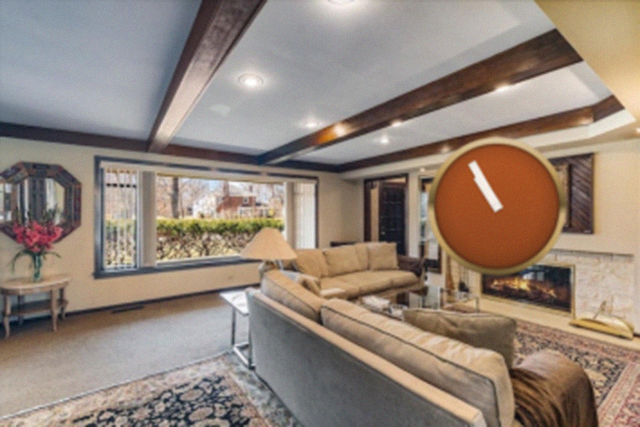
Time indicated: 10:55
